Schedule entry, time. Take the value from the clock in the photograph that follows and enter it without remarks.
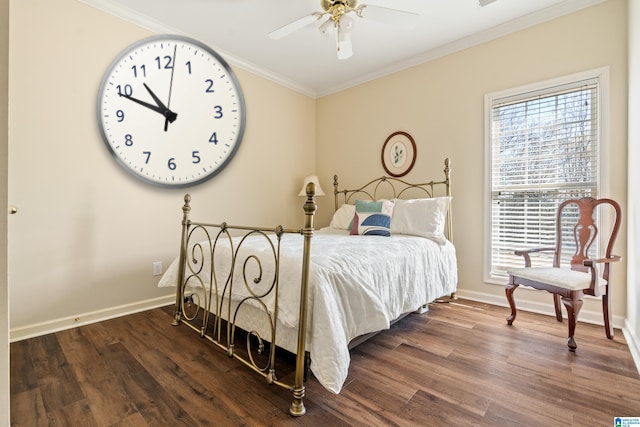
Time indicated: 10:49:02
